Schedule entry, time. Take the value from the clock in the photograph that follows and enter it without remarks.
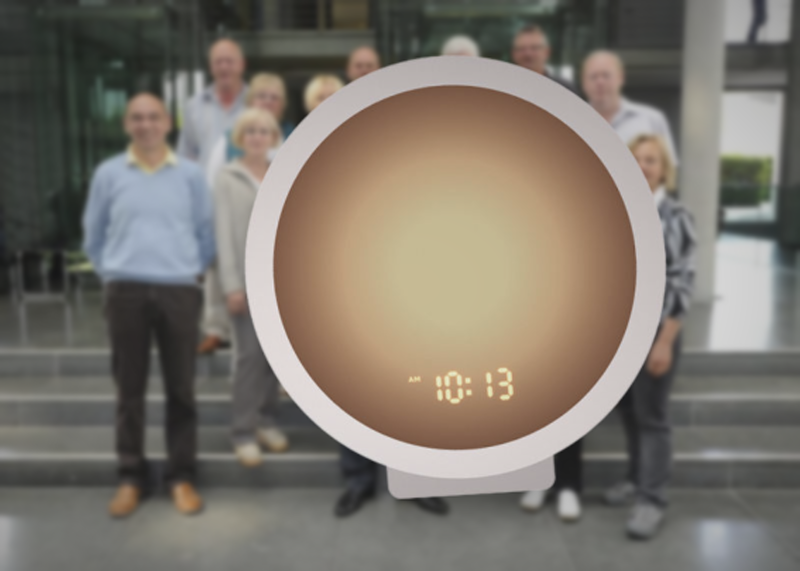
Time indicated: 10:13
